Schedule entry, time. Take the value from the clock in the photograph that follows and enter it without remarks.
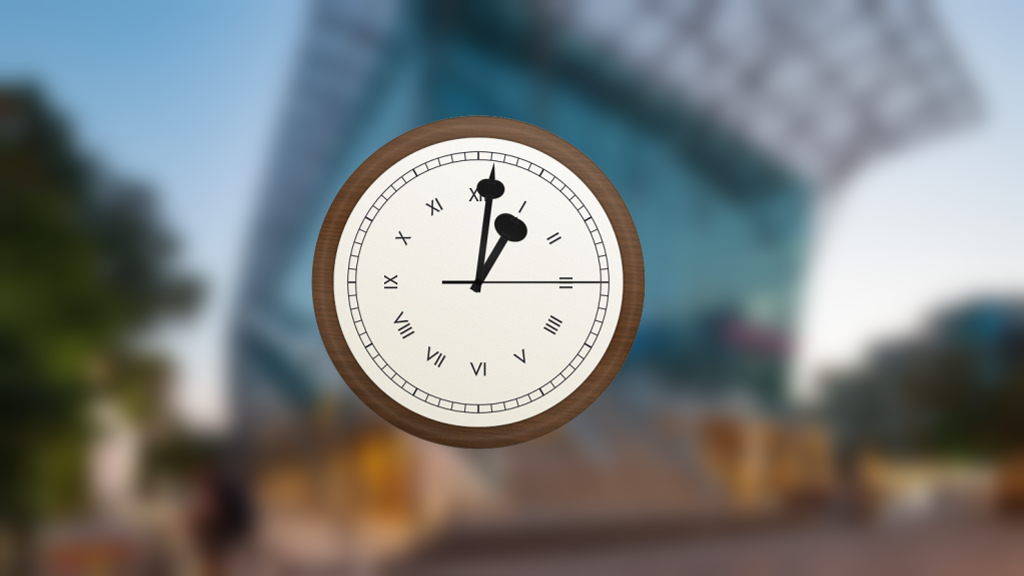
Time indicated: 1:01:15
